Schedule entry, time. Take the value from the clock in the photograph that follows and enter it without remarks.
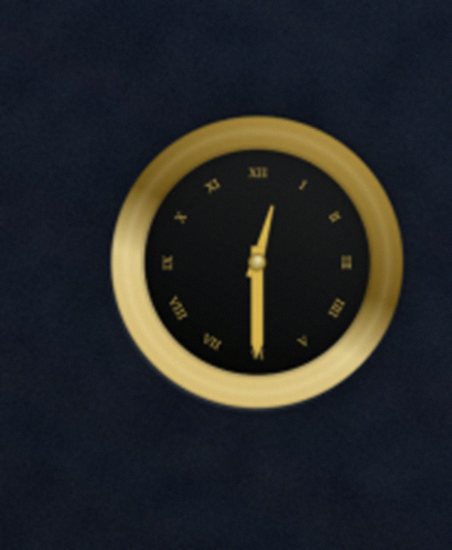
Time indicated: 12:30
